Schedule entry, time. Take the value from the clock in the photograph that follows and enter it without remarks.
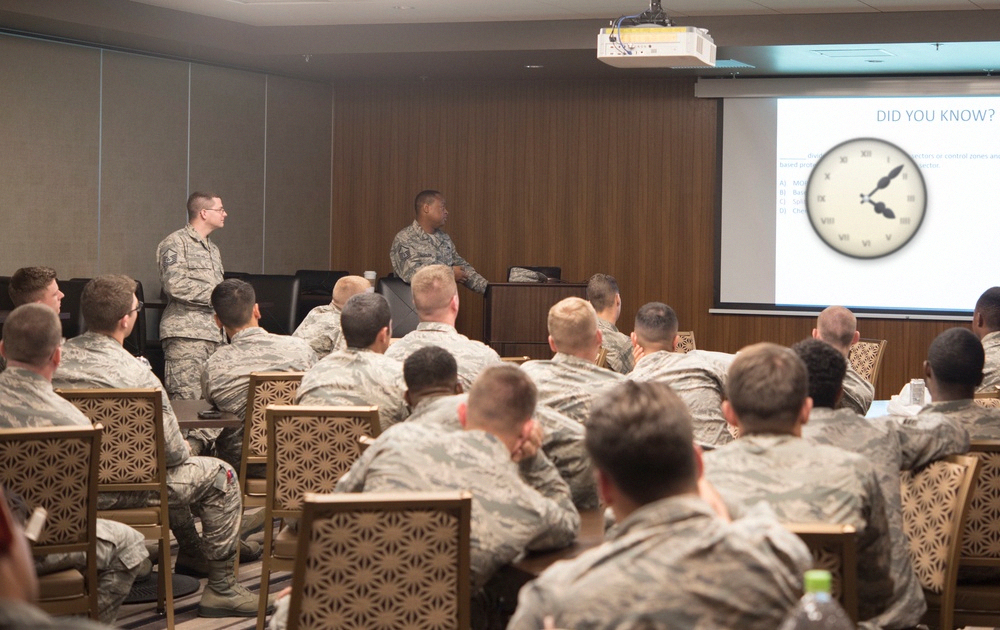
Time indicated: 4:08
